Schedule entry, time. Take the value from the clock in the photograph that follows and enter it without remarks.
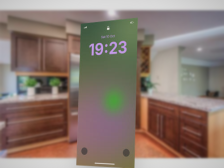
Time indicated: 19:23
